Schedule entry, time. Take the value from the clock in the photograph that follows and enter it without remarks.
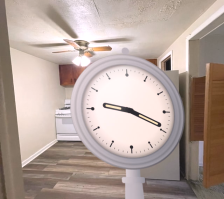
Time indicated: 9:19
